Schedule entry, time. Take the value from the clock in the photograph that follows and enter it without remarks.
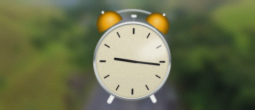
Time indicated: 9:16
